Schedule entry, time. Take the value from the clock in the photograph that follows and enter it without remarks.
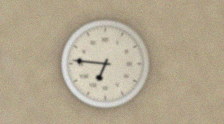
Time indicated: 6:46
